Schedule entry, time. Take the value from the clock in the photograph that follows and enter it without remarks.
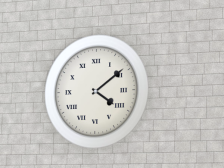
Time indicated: 4:09
